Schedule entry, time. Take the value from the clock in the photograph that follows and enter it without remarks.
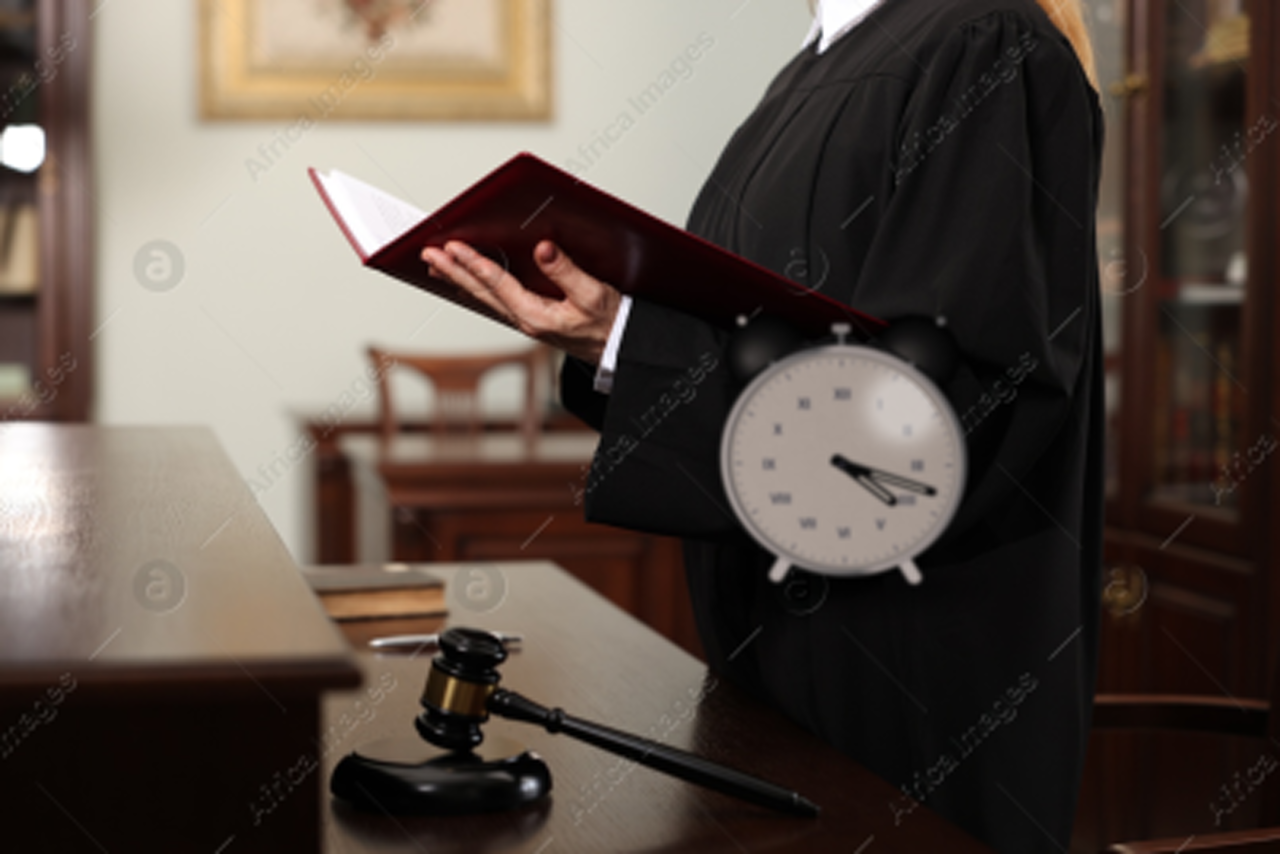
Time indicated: 4:18
